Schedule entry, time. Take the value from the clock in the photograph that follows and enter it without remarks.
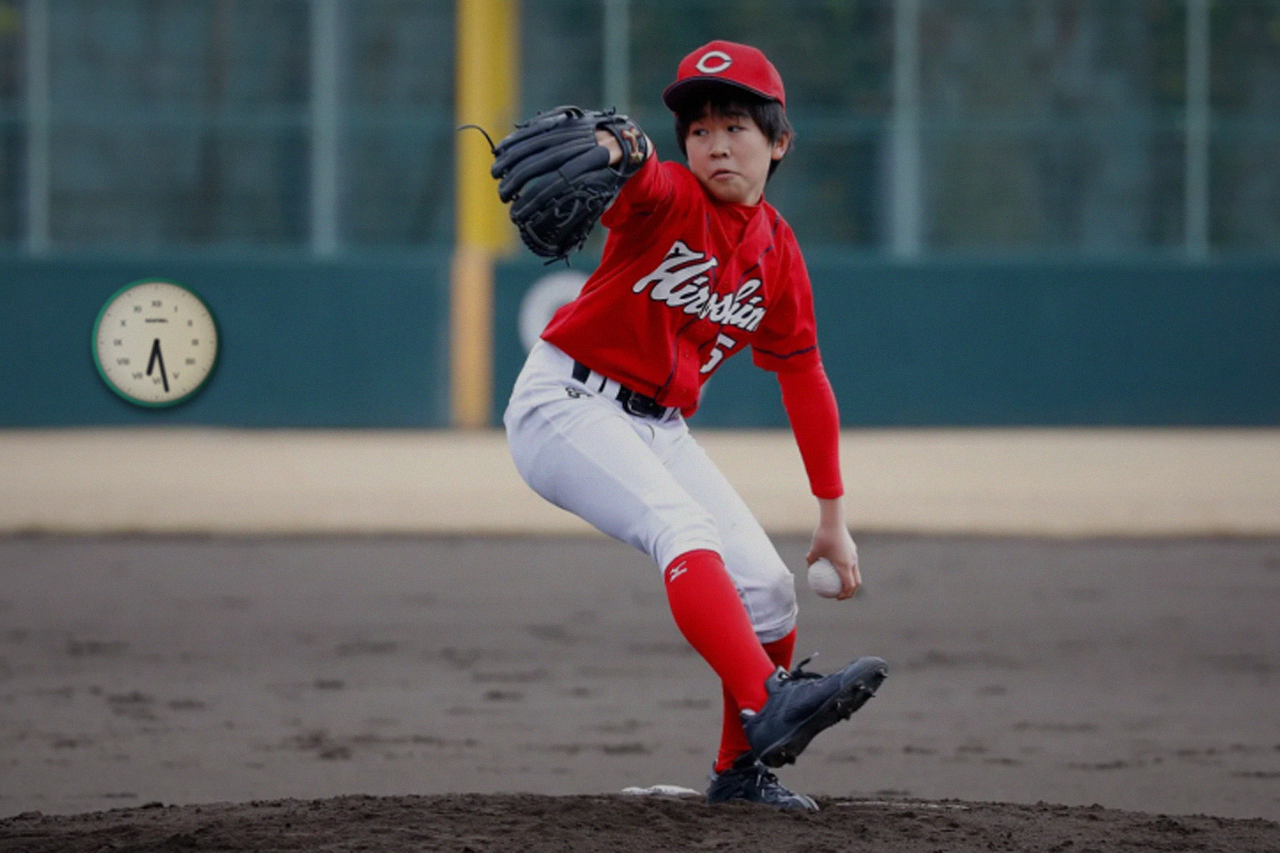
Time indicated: 6:28
